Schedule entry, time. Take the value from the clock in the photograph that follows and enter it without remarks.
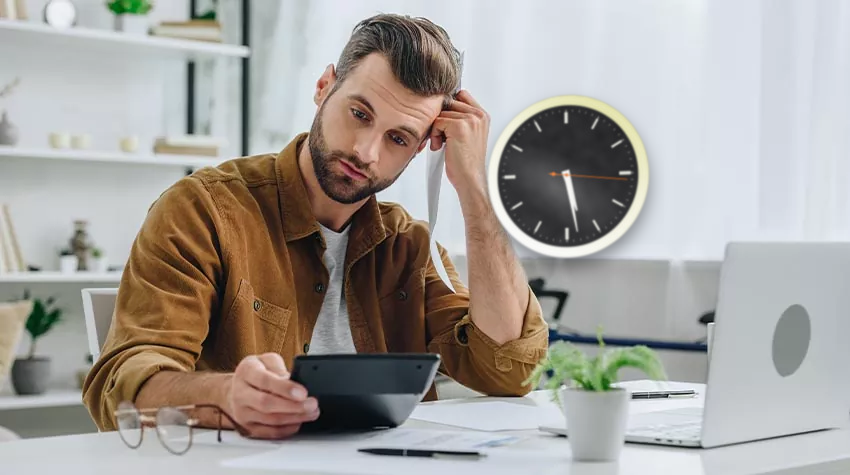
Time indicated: 5:28:16
